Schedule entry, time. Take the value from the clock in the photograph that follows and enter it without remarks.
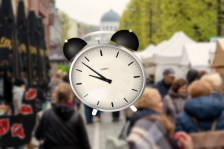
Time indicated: 9:53
